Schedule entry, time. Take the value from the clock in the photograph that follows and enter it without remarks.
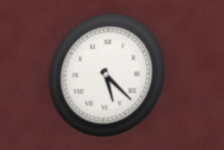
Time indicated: 5:22
